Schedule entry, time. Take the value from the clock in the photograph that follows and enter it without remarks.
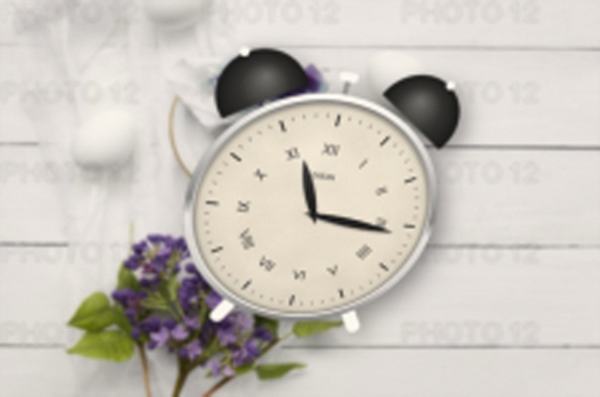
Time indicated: 11:16
